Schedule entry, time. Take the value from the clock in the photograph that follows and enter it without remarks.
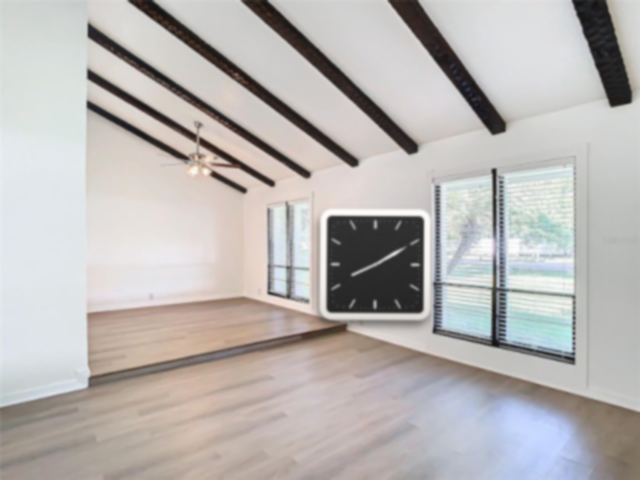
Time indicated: 8:10
